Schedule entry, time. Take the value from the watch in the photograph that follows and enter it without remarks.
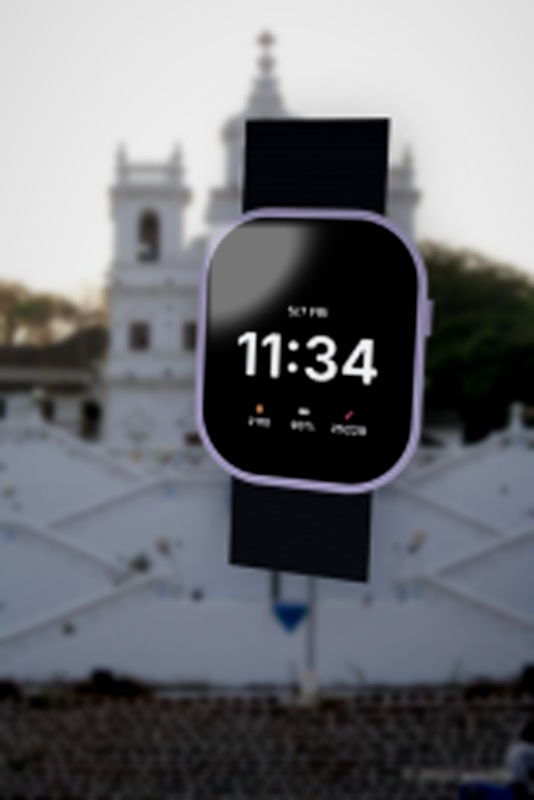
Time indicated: 11:34
